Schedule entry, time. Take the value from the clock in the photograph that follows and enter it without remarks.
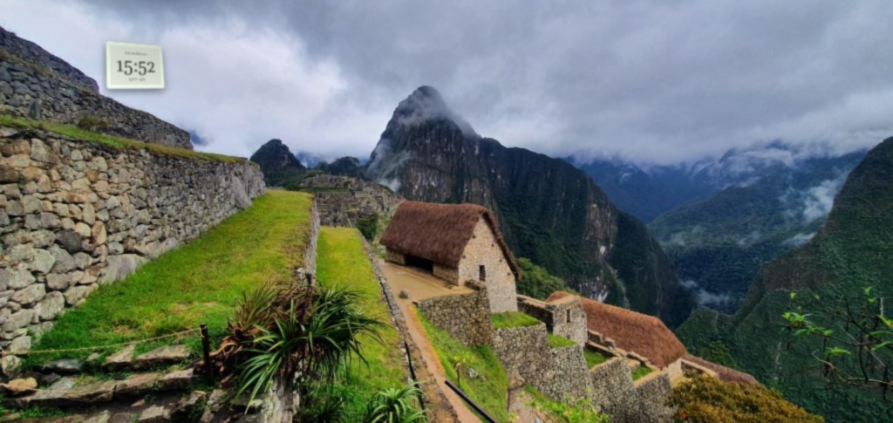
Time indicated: 15:52
